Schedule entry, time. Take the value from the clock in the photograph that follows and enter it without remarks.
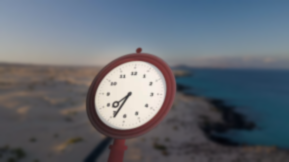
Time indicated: 7:34
